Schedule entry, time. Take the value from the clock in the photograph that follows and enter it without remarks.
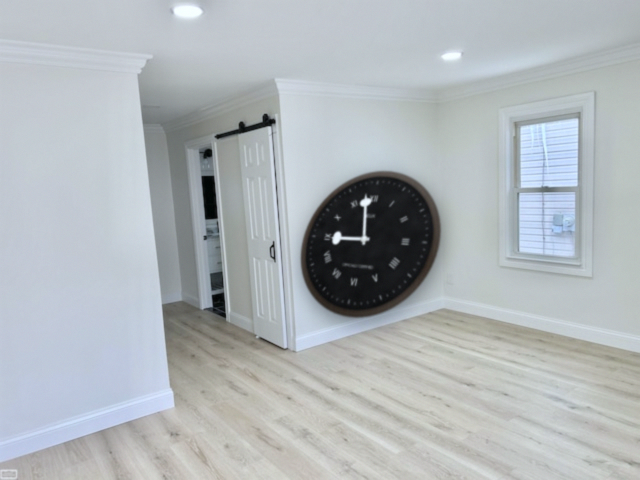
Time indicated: 8:58
